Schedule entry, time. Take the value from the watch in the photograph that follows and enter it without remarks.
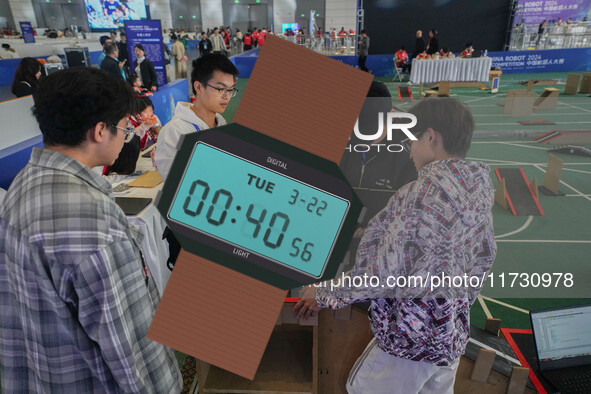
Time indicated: 0:40:56
